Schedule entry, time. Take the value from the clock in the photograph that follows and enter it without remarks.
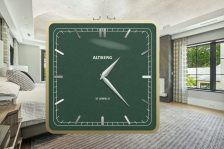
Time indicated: 1:23
